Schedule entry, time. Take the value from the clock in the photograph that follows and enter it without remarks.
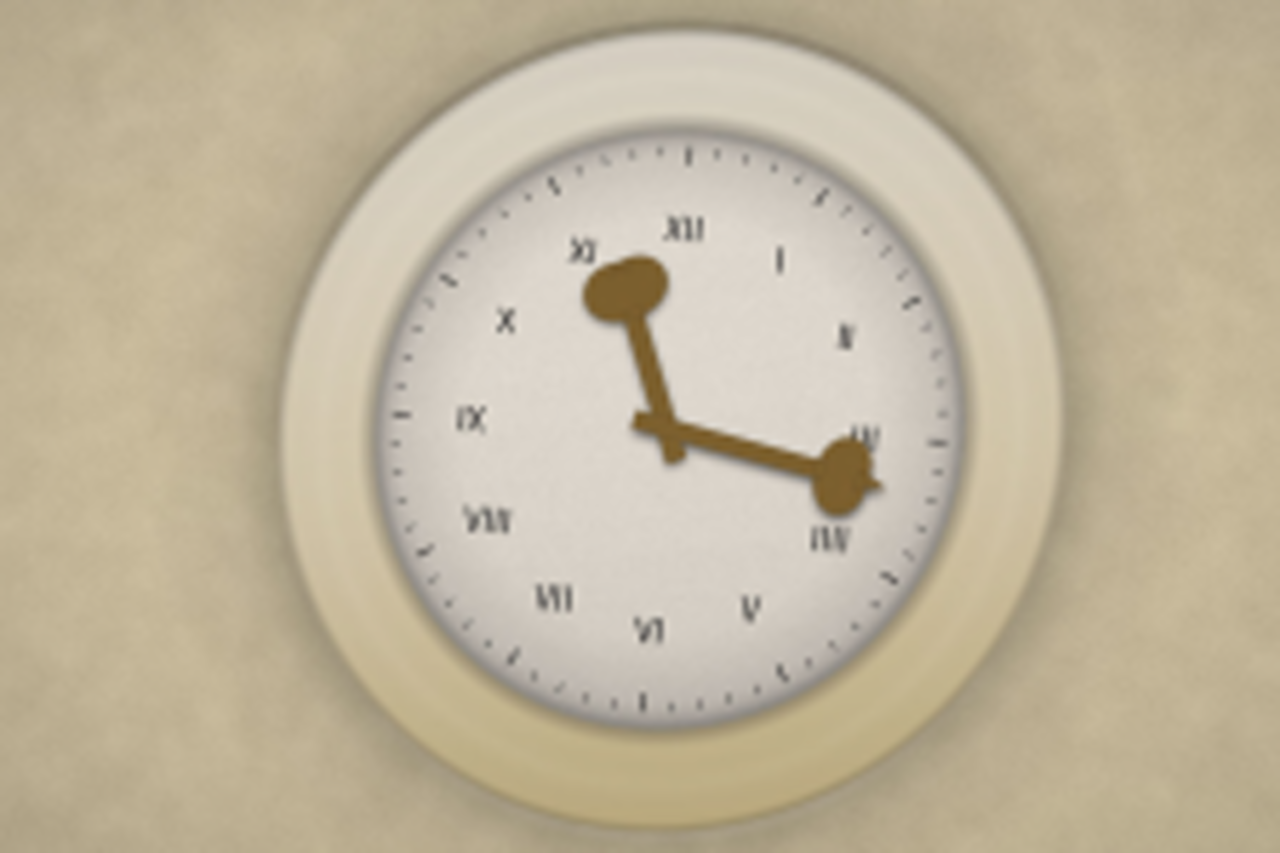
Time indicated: 11:17
